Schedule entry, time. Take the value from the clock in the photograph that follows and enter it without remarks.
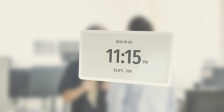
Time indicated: 11:15
